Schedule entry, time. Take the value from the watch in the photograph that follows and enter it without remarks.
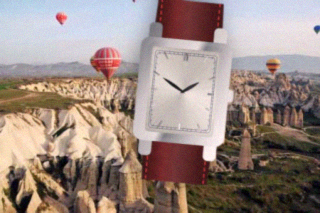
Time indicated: 1:50
